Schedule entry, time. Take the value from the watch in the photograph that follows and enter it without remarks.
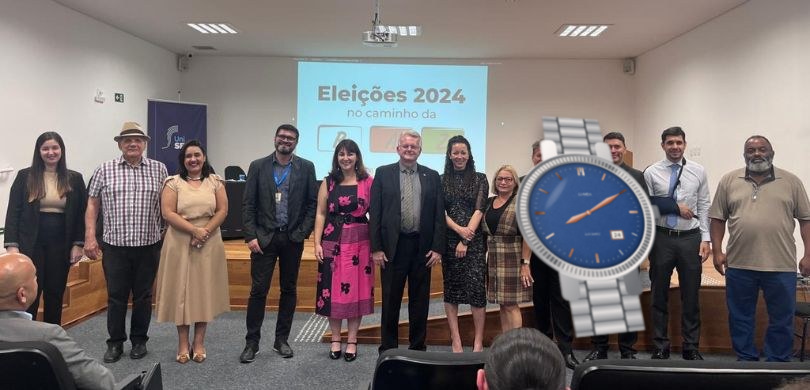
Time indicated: 8:10
